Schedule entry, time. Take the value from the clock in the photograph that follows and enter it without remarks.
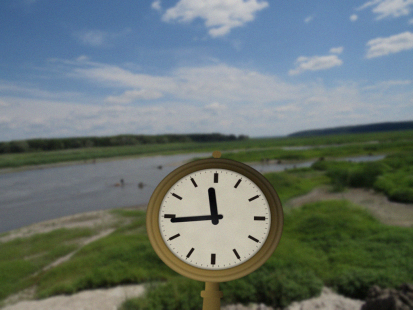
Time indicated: 11:44
